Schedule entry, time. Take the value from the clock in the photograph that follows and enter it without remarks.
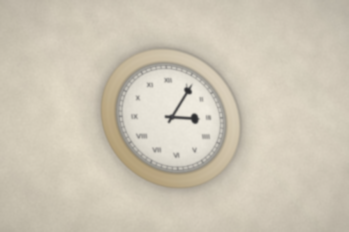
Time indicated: 3:06
